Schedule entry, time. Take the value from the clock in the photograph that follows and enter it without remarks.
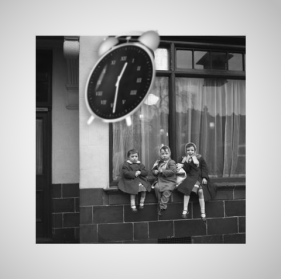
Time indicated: 12:29
